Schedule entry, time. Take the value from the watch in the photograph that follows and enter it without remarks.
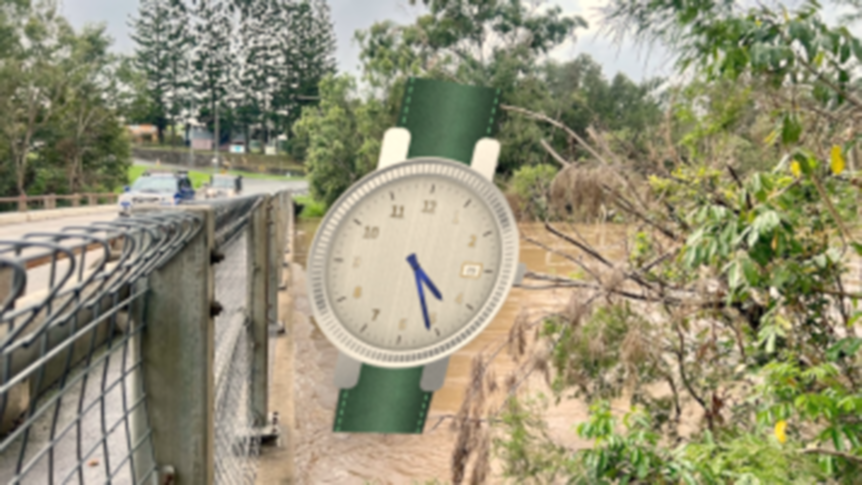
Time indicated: 4:26
